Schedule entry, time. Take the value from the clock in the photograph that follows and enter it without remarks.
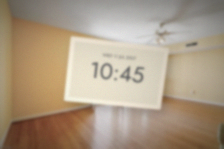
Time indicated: 10:45
